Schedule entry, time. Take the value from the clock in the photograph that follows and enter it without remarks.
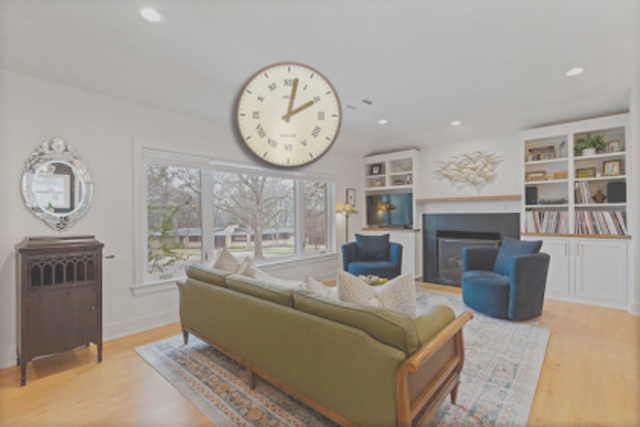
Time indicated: 2:02
